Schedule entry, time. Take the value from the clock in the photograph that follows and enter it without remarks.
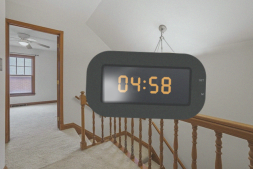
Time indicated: 4:58
